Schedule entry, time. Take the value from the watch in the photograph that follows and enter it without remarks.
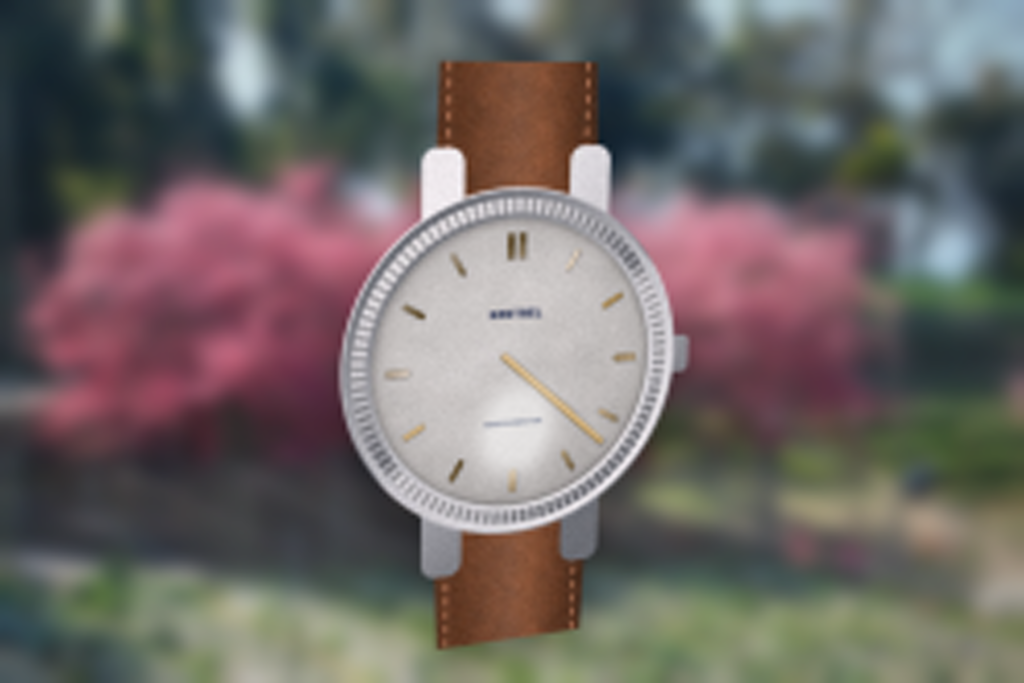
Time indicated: 4:22
